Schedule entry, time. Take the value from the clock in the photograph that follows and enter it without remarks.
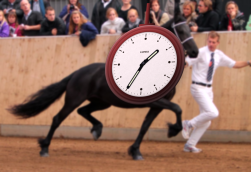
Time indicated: 1:35
